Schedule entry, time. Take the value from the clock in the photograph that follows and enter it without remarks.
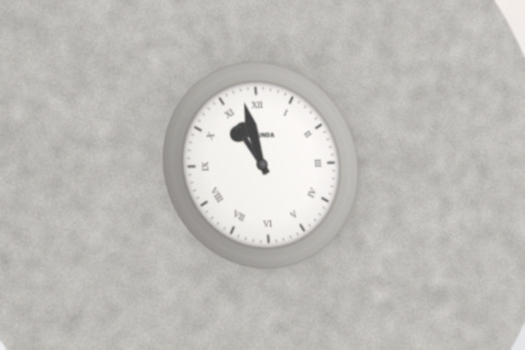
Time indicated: 10:58
